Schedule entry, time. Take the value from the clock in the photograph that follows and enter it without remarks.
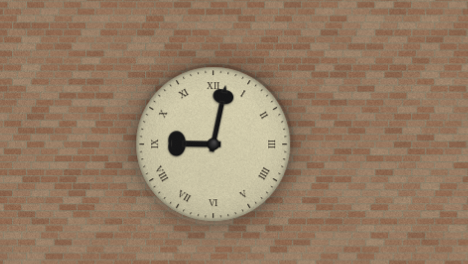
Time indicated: 9:02
